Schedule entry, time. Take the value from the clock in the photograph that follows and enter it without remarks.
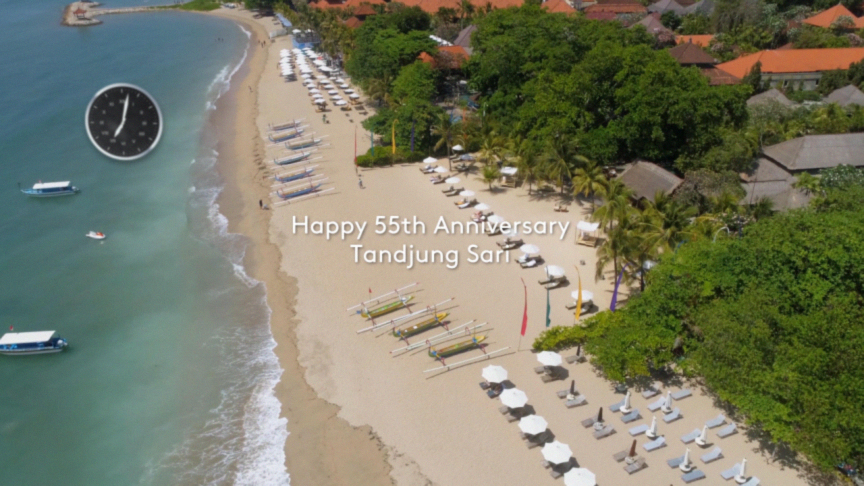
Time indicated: 7:02
